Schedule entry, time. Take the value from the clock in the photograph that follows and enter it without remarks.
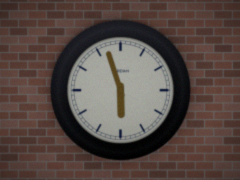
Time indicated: 5:57
